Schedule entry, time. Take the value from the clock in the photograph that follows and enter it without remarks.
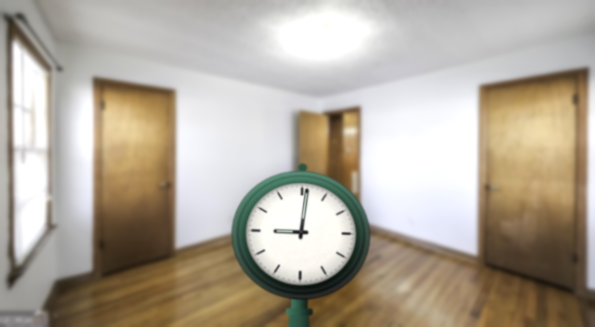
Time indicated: 9:01
